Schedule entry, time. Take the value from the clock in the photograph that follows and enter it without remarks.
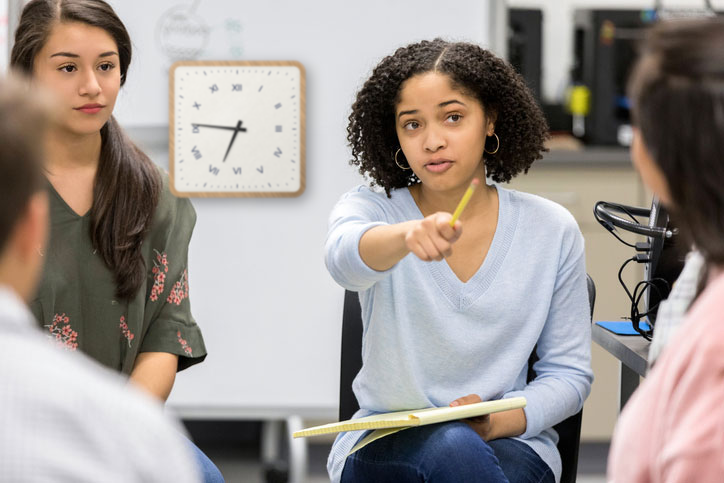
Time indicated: 6:46
